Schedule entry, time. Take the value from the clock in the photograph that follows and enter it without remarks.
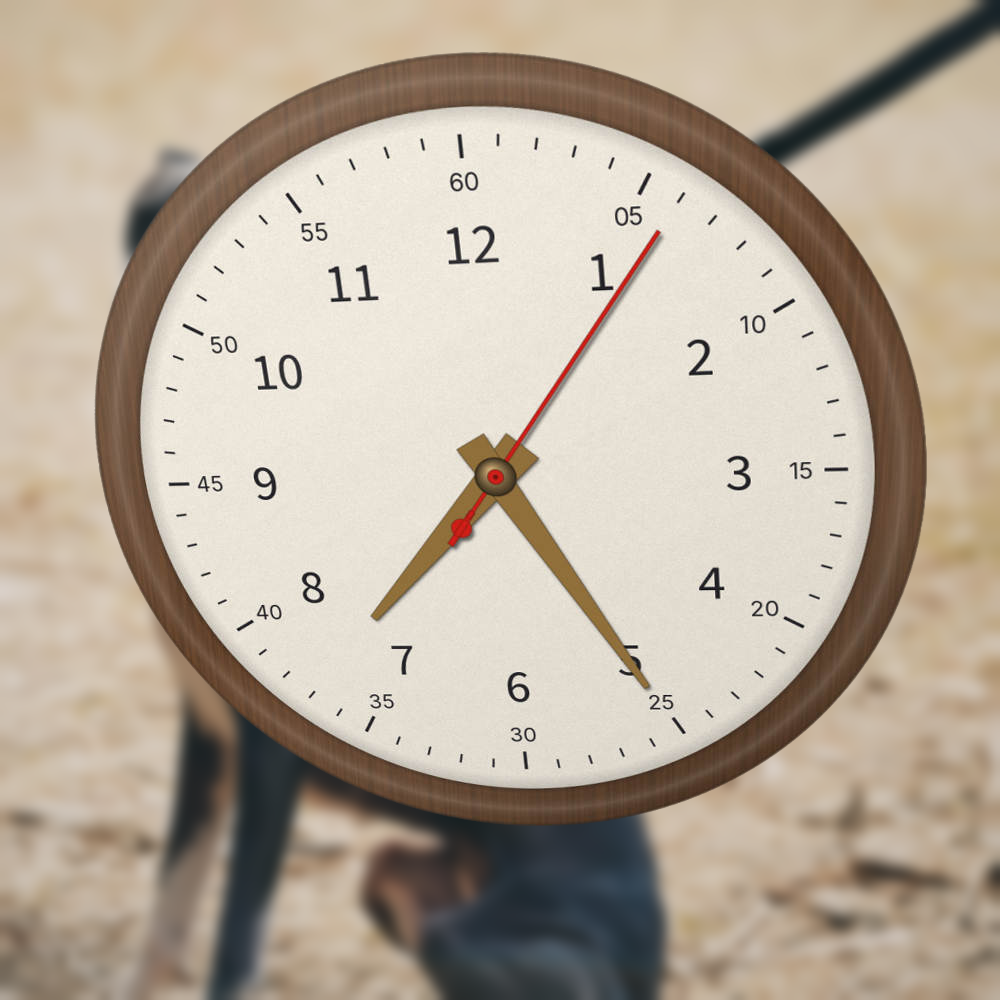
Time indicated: 7:25:06
